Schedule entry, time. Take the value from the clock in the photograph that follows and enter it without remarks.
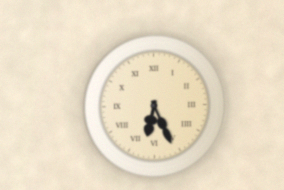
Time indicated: 6:26
